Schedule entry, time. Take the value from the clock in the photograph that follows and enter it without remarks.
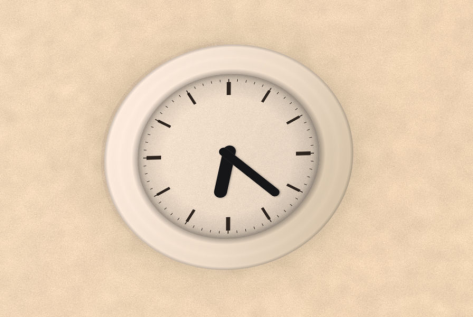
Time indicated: 6:22
